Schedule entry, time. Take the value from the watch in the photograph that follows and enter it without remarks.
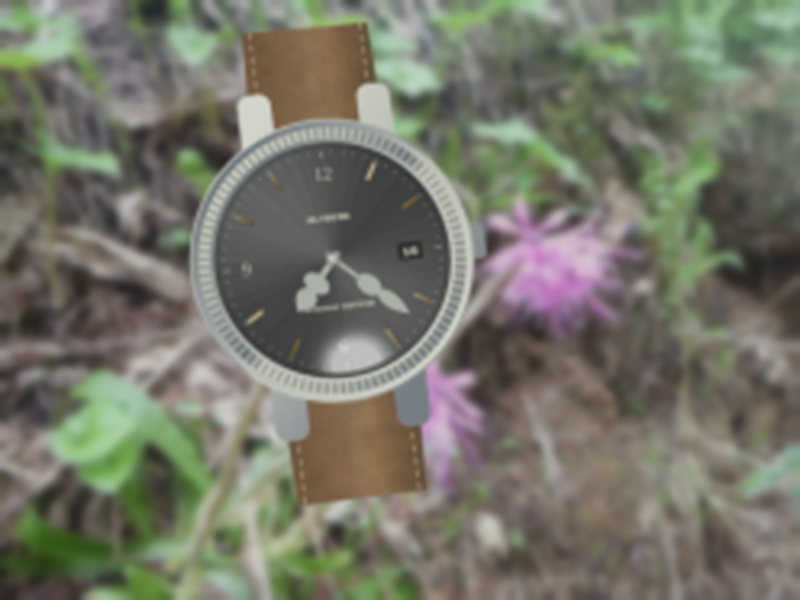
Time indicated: 7:22
